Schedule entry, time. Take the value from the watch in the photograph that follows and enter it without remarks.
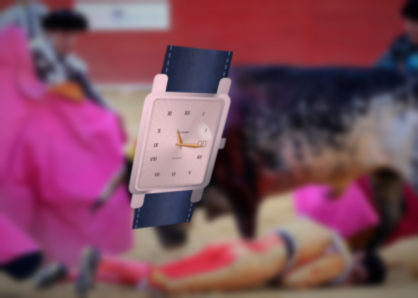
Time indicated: 11:16
